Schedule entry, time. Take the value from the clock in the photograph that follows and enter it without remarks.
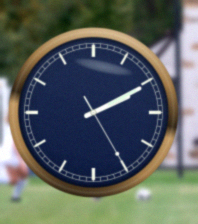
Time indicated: 2:10:25
